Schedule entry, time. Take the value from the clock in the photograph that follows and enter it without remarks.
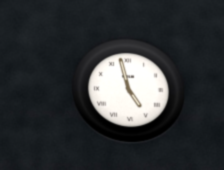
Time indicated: 4:58
